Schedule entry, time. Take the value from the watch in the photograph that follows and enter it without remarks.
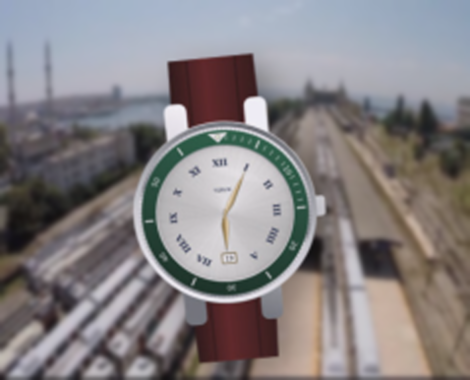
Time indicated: 6:05
